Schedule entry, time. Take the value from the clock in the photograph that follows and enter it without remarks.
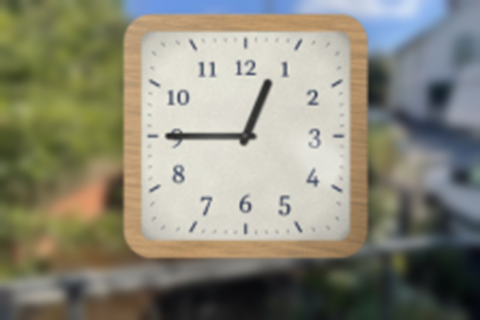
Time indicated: 12:45
